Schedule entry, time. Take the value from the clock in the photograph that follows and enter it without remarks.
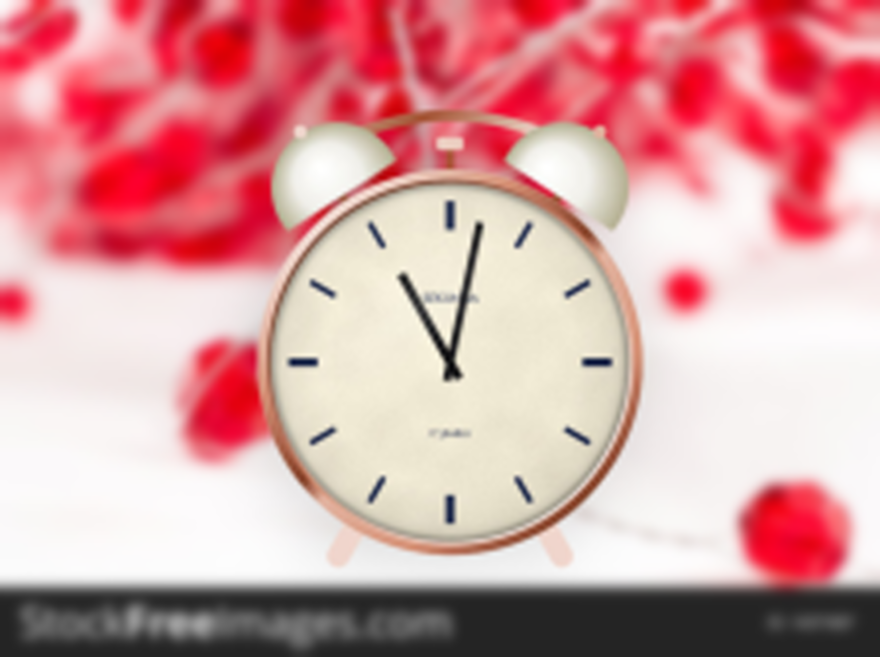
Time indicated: 11:02
